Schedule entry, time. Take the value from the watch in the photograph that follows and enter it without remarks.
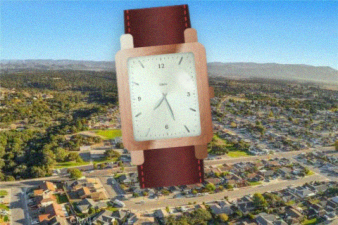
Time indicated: 7:27
